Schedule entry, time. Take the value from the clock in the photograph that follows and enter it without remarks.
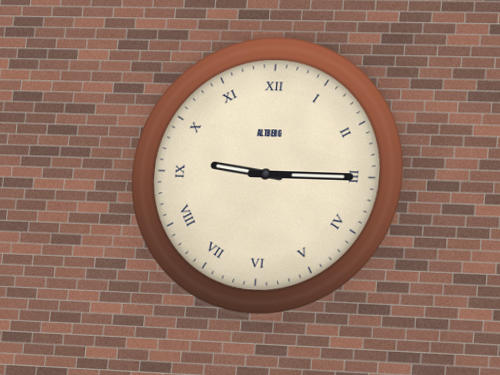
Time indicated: 9:15
